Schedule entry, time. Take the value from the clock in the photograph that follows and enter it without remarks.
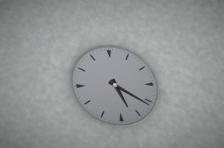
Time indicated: 5:21
